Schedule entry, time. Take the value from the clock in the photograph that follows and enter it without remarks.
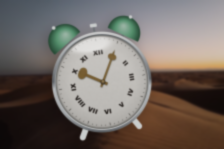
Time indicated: 10:05
